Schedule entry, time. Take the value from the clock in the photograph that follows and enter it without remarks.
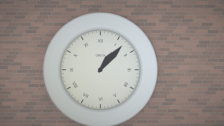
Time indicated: 1:07
